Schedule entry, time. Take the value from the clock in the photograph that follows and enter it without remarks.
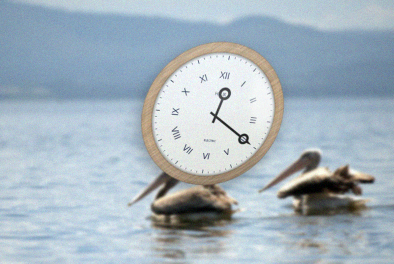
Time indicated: 12:20
